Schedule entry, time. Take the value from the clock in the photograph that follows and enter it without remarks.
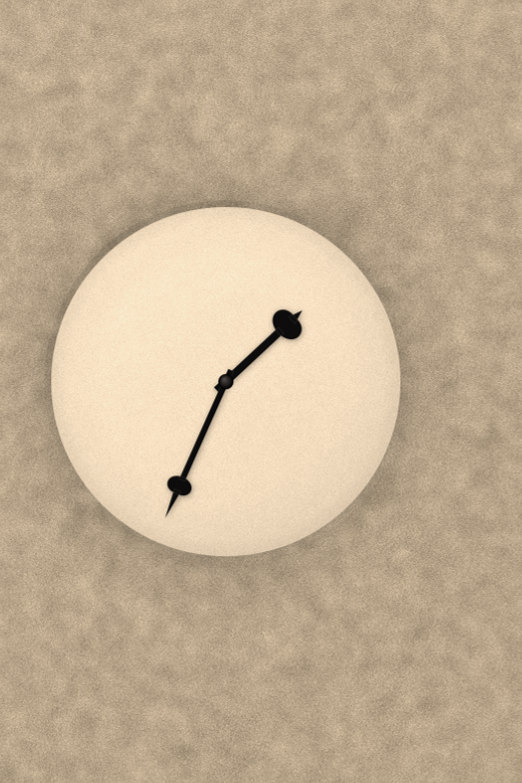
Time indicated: 1:34
